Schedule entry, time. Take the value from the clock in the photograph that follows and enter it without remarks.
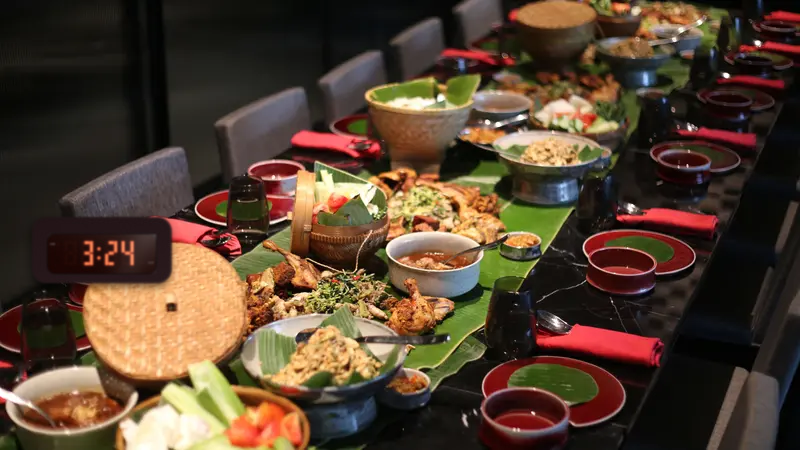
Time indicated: 3:24
